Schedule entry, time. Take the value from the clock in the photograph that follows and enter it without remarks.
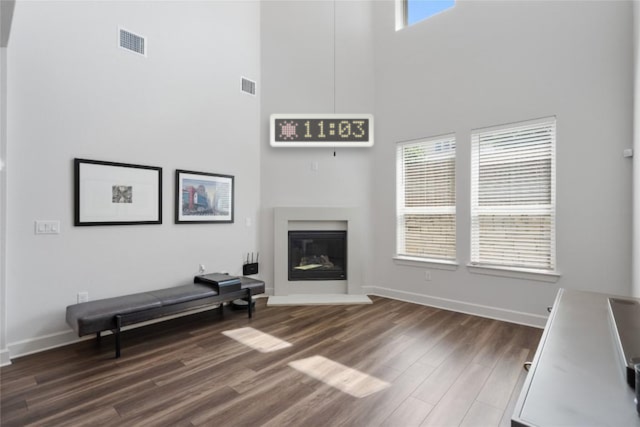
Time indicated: 11:03
